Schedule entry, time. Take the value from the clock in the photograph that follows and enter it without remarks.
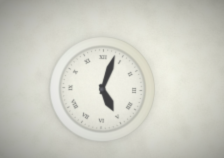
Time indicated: 5:03
